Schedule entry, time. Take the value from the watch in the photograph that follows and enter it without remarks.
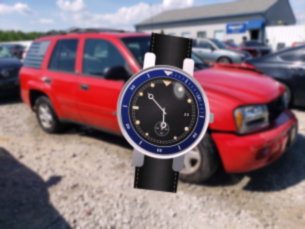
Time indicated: 5:52
